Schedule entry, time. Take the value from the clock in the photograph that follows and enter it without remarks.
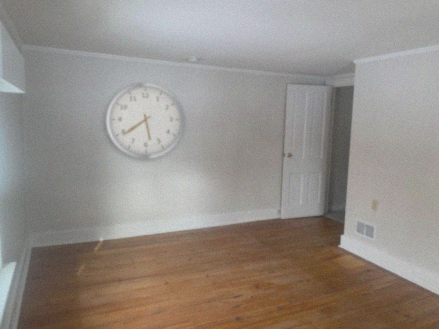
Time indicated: 5:39
